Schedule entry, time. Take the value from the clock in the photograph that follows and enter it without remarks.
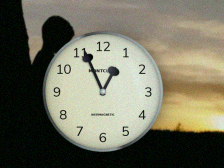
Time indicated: 12:56
